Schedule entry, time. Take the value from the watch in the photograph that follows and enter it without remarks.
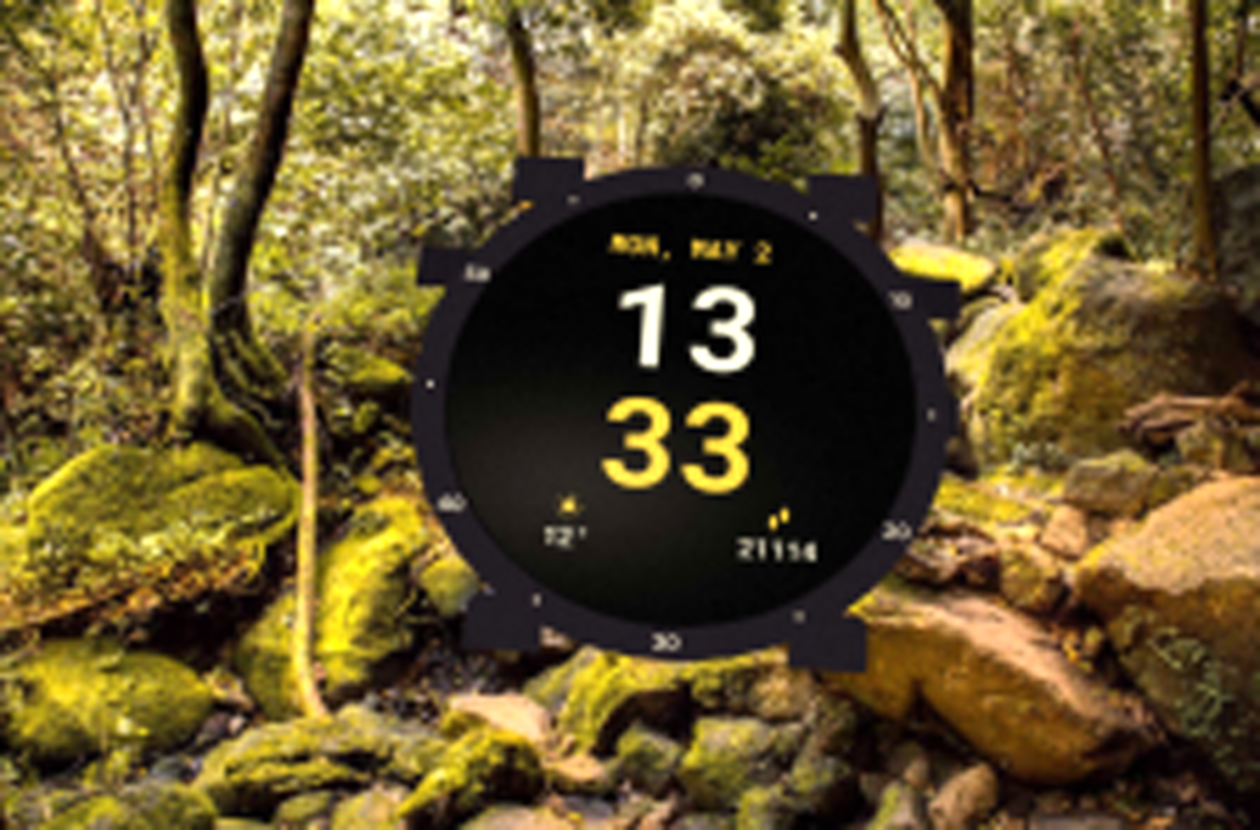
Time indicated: 13:33
